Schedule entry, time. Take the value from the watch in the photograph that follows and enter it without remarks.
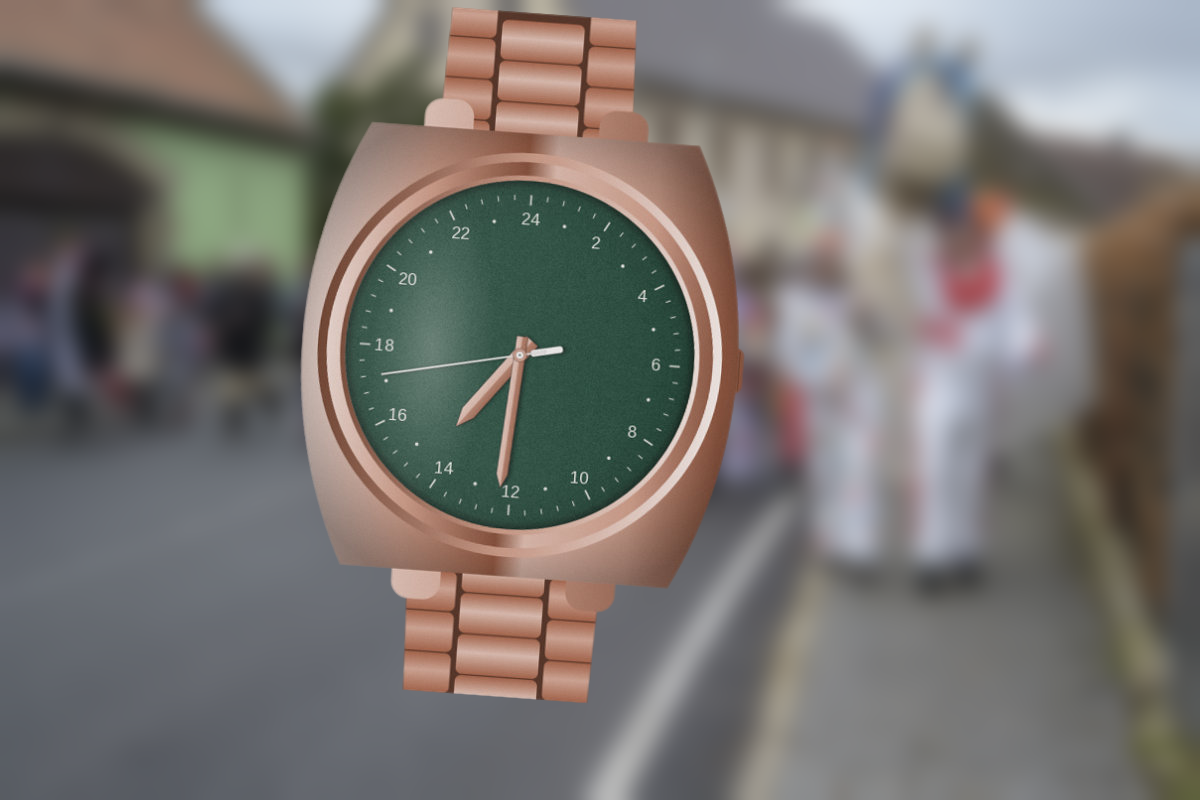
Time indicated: 14:30:43
